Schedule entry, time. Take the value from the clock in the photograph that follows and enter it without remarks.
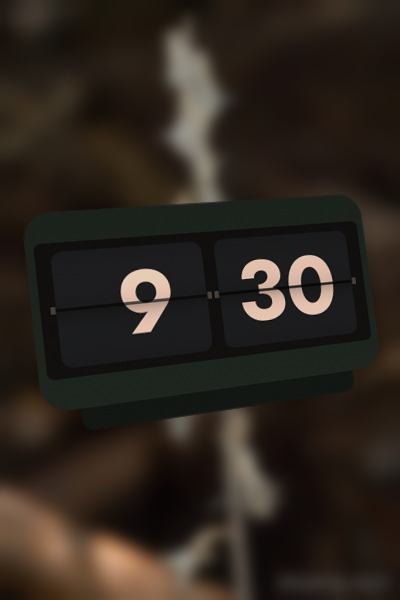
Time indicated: 9:30
